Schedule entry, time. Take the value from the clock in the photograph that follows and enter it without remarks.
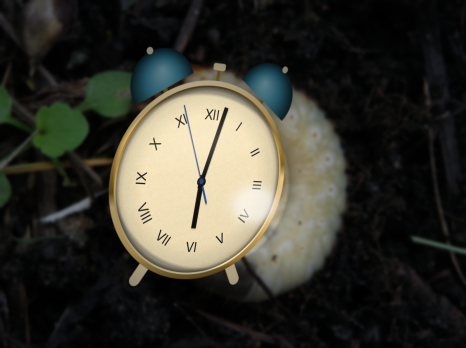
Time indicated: 6:01:56
